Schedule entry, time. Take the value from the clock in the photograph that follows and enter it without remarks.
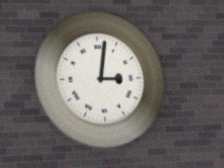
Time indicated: 3:02
